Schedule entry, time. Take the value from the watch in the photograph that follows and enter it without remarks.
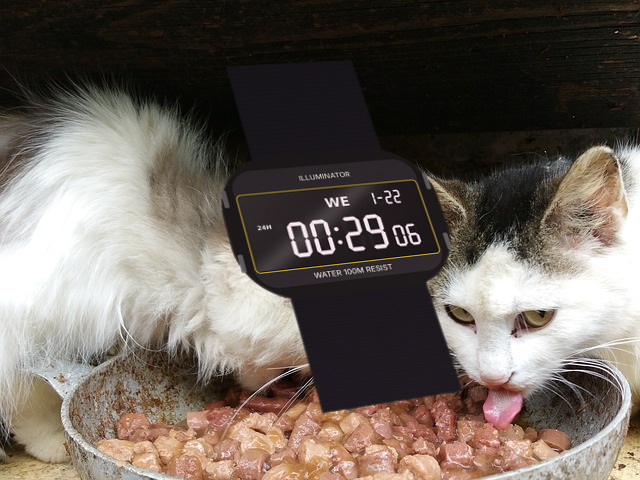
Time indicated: 0:29:06
